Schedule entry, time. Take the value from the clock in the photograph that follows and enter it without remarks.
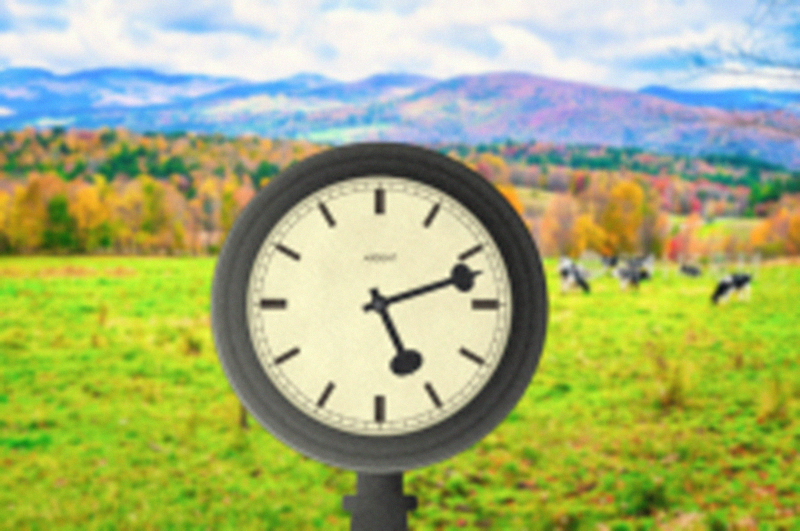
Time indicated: 5:12
